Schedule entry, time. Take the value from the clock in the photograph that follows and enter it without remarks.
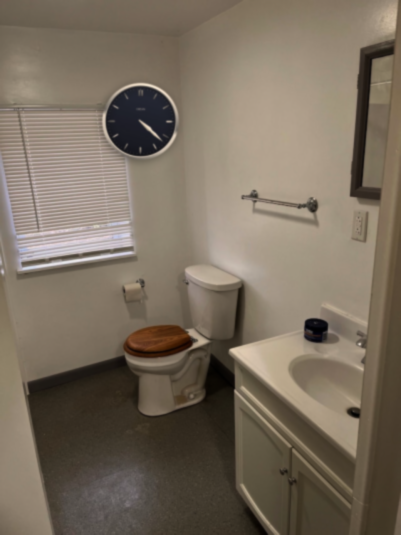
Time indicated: 4:22
